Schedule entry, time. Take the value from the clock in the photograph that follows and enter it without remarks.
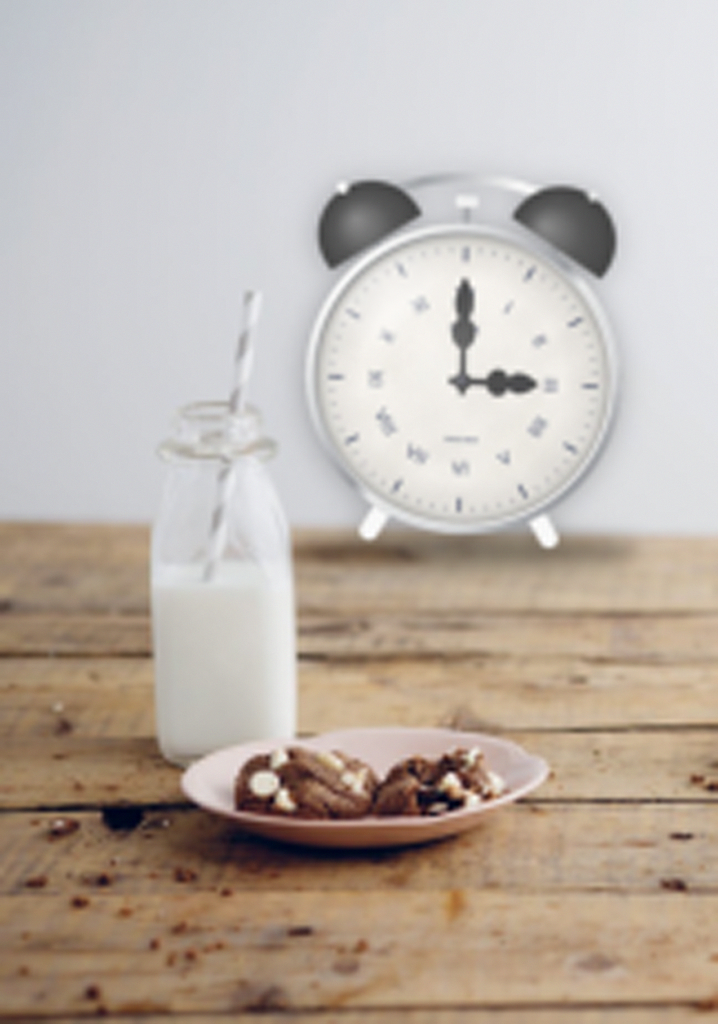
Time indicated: 3:00
